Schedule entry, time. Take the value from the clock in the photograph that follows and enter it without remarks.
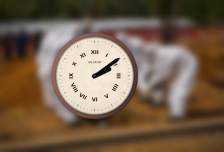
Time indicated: 2:09
